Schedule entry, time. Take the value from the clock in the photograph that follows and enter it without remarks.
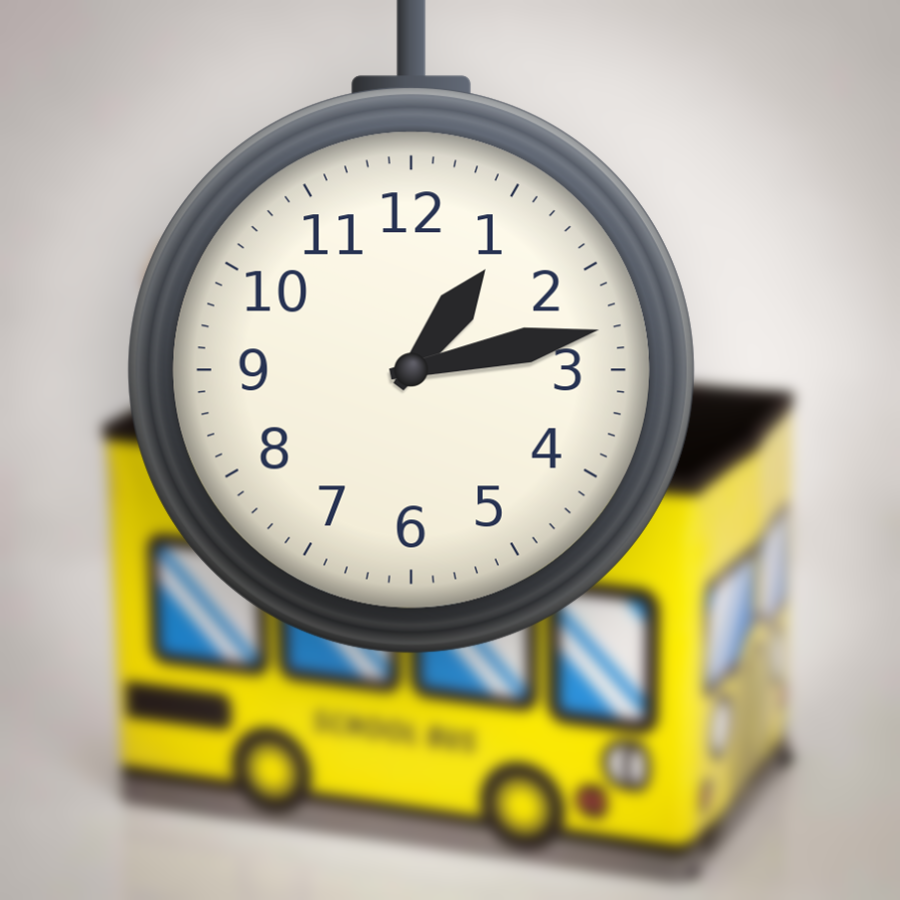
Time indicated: 1:13
